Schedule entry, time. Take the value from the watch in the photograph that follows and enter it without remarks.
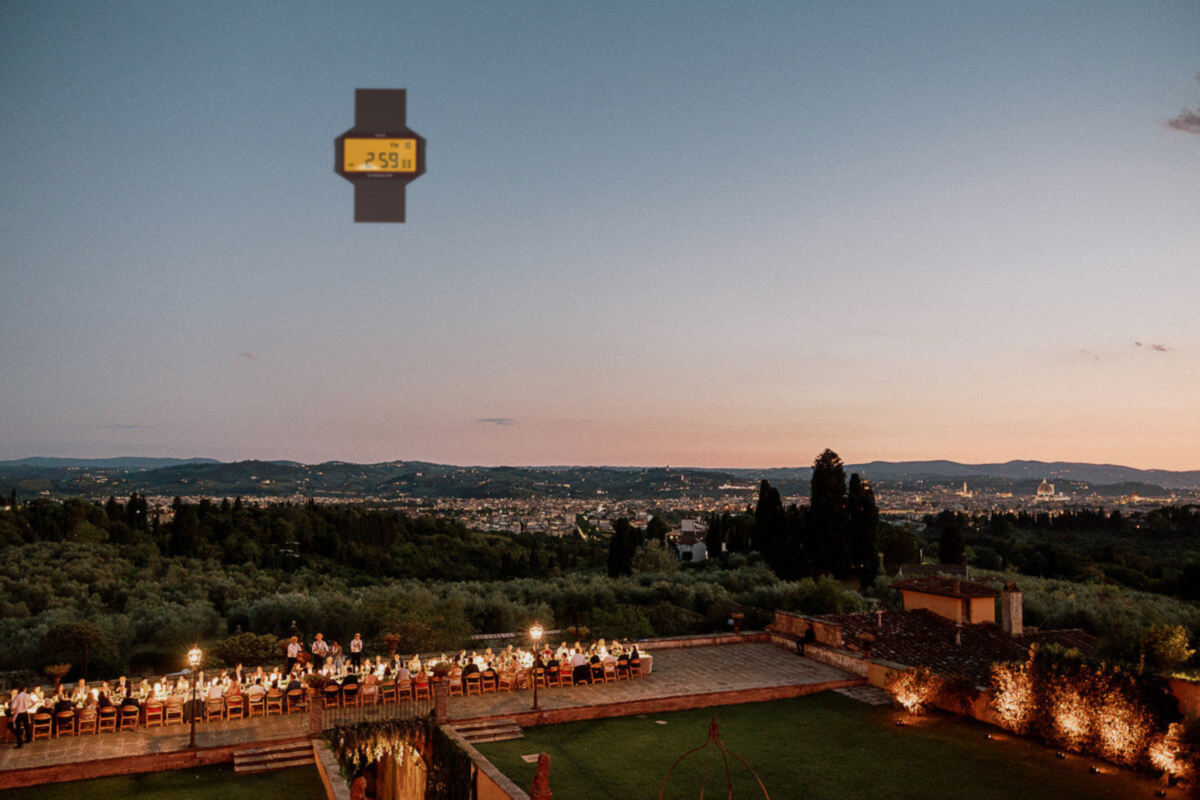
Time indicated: 2:59
